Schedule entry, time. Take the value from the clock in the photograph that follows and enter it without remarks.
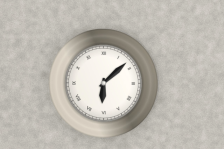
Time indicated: 6:08
